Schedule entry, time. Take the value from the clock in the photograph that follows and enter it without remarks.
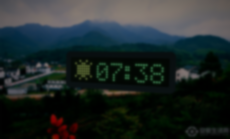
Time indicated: 7:38
